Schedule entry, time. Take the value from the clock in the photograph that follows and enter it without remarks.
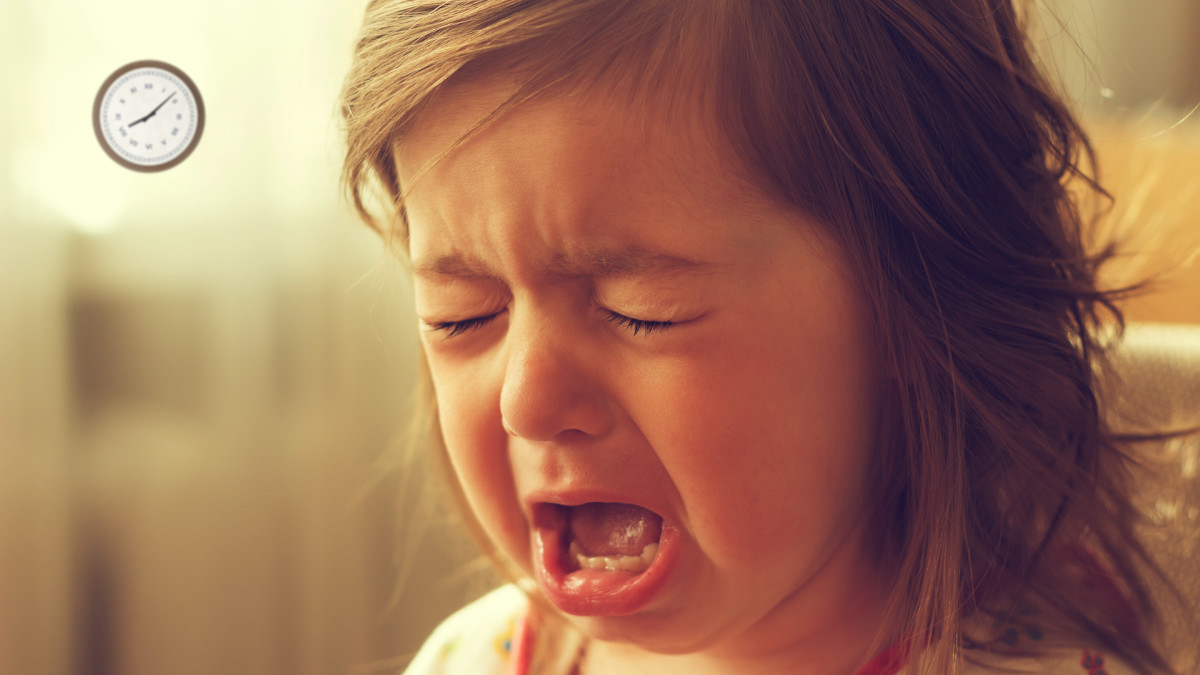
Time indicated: 8:08
